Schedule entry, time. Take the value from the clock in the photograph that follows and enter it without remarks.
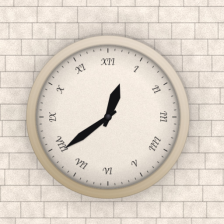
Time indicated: 12:39
